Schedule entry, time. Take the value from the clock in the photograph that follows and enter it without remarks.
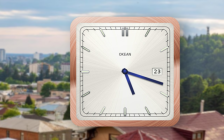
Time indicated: 5:18
